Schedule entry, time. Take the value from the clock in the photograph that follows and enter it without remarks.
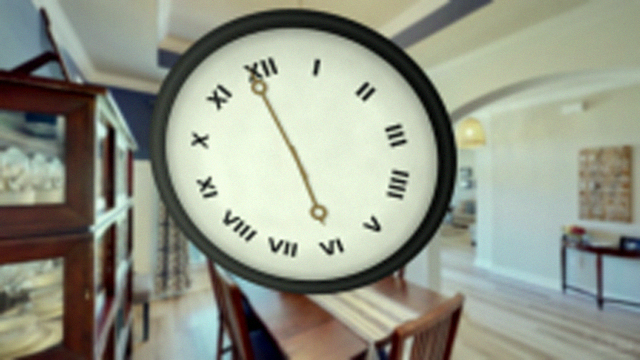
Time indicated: 5:59
